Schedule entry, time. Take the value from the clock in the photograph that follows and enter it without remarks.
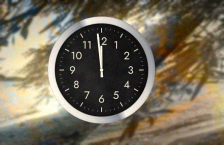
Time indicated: 11:59
